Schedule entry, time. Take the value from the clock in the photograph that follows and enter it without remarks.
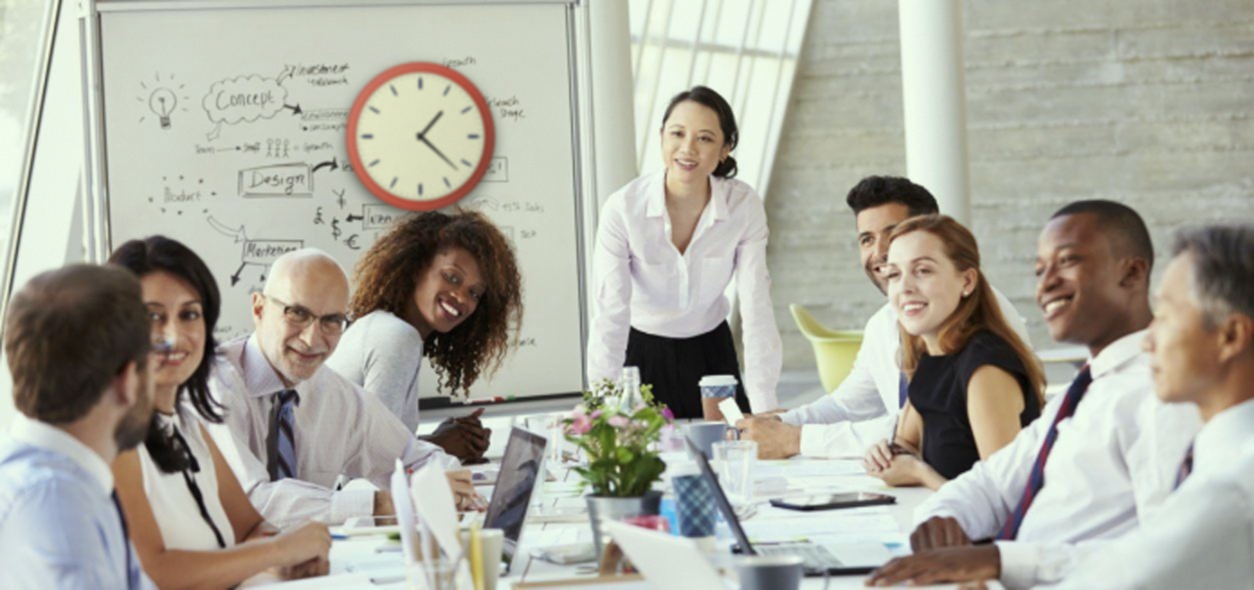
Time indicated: 1:22
